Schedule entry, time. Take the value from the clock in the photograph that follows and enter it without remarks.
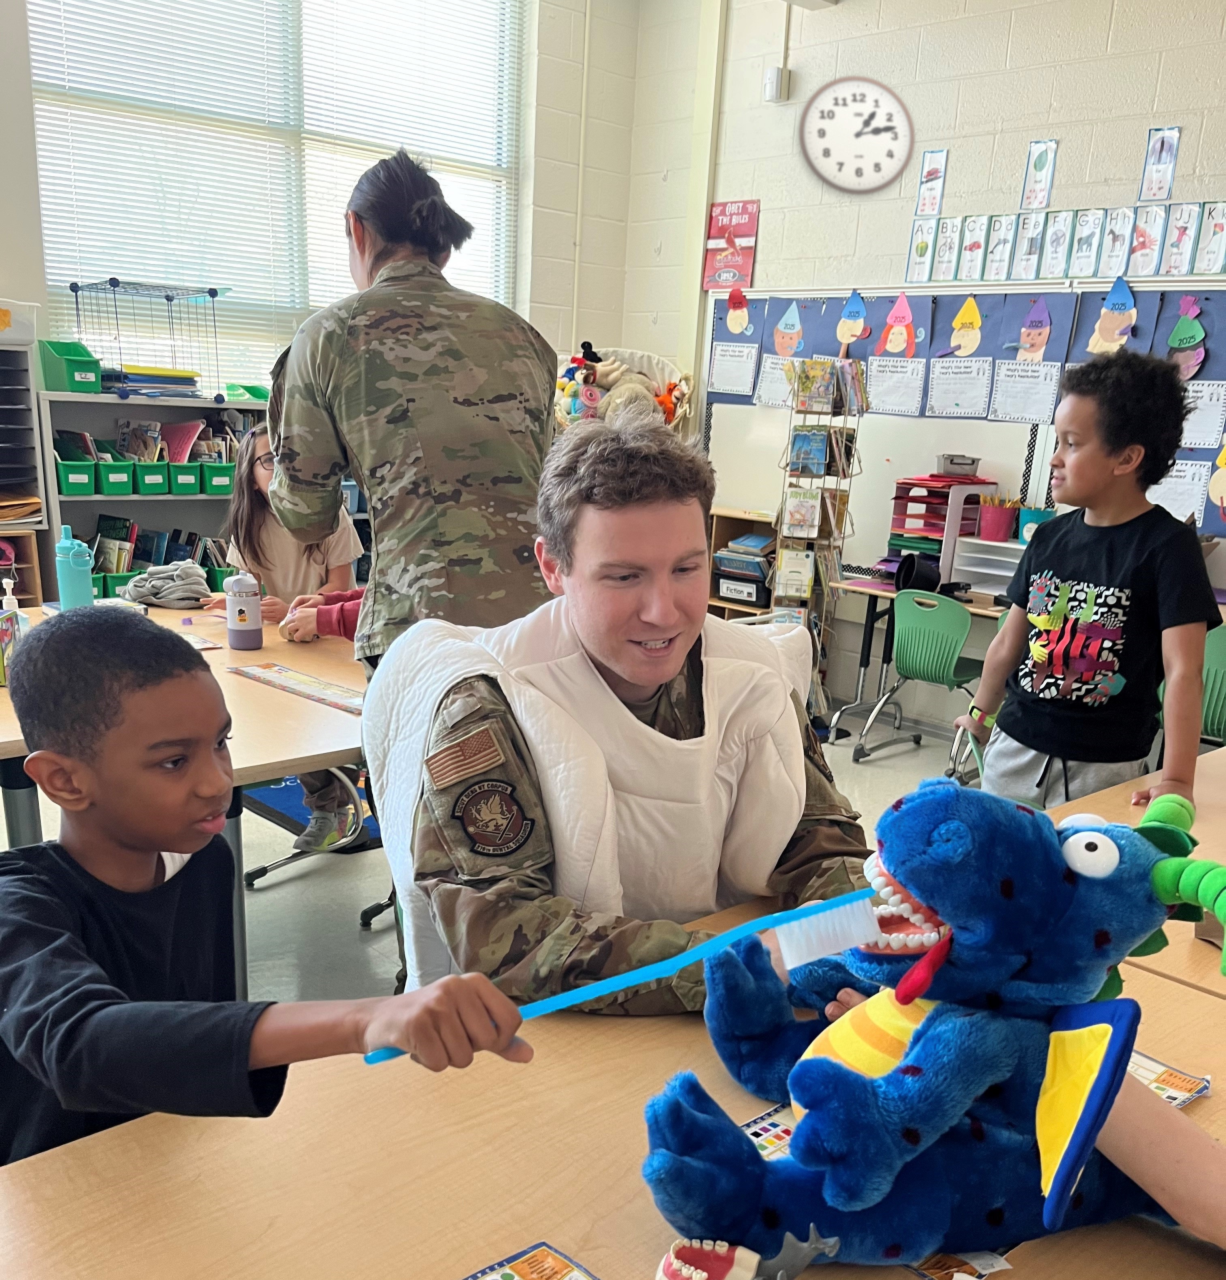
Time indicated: 1:13
